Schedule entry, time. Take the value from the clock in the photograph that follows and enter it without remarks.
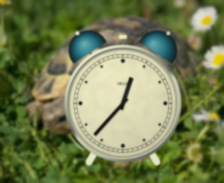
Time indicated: 12:37
